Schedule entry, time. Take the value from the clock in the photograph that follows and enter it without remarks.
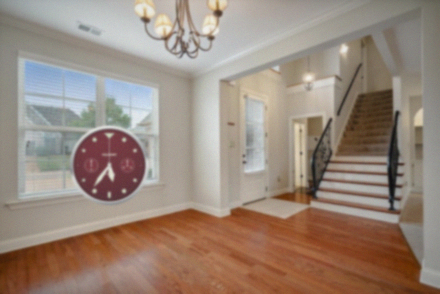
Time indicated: 5:36
